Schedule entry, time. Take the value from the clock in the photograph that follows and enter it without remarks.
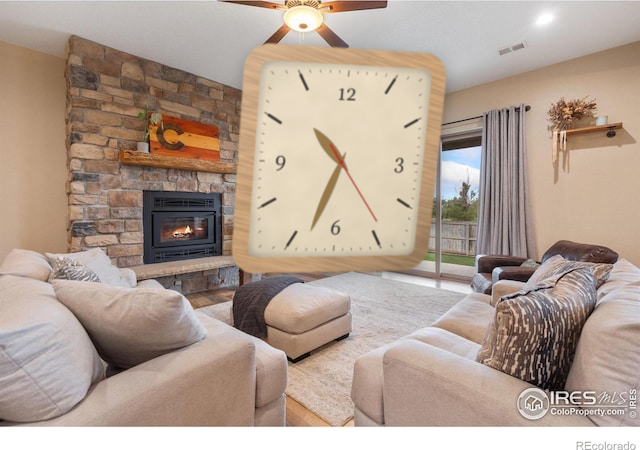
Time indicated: 10:33:24
